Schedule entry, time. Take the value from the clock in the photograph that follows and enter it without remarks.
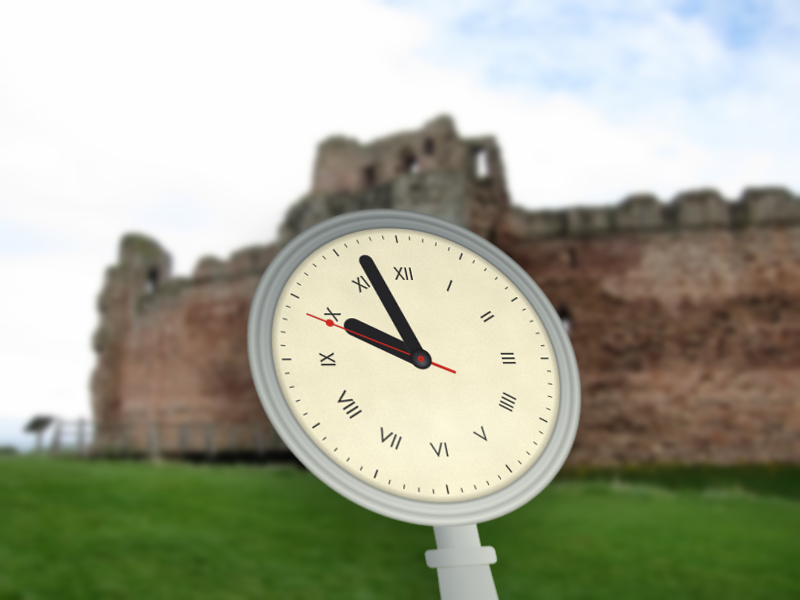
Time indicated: 9:56:49
